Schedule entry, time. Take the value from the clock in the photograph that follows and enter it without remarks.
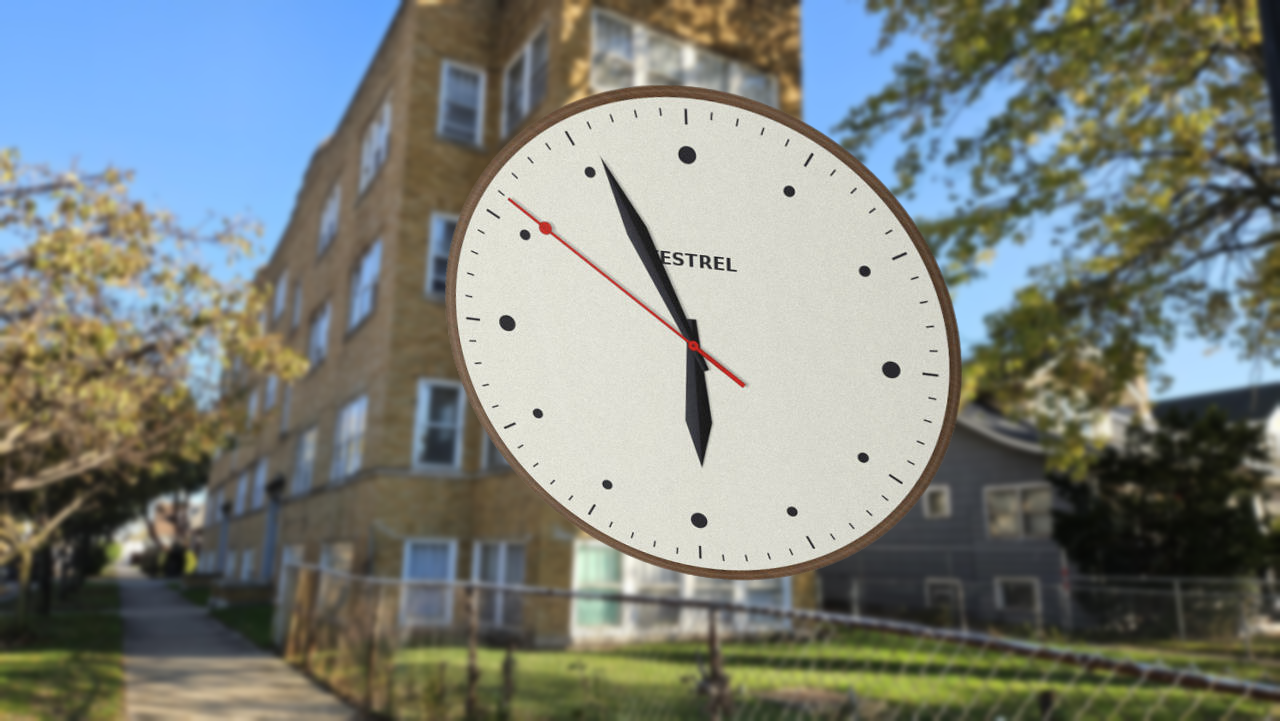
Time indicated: 5:55:51
